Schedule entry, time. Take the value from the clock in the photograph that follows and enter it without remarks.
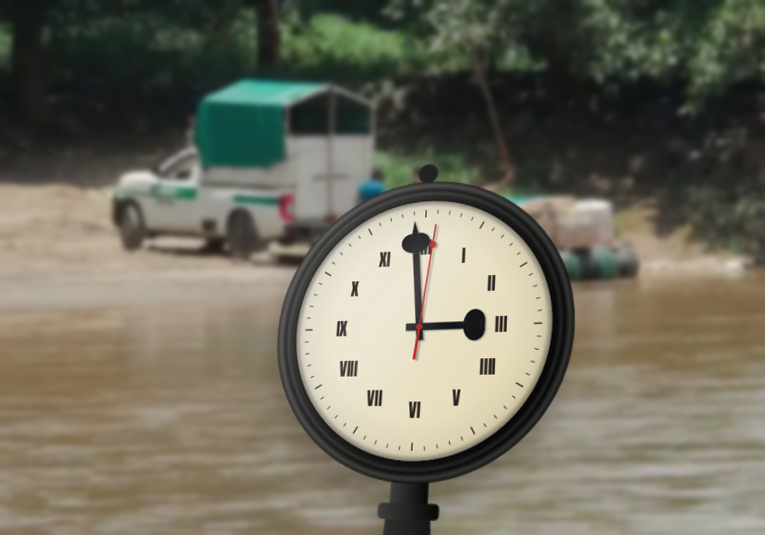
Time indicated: 2:59:01
